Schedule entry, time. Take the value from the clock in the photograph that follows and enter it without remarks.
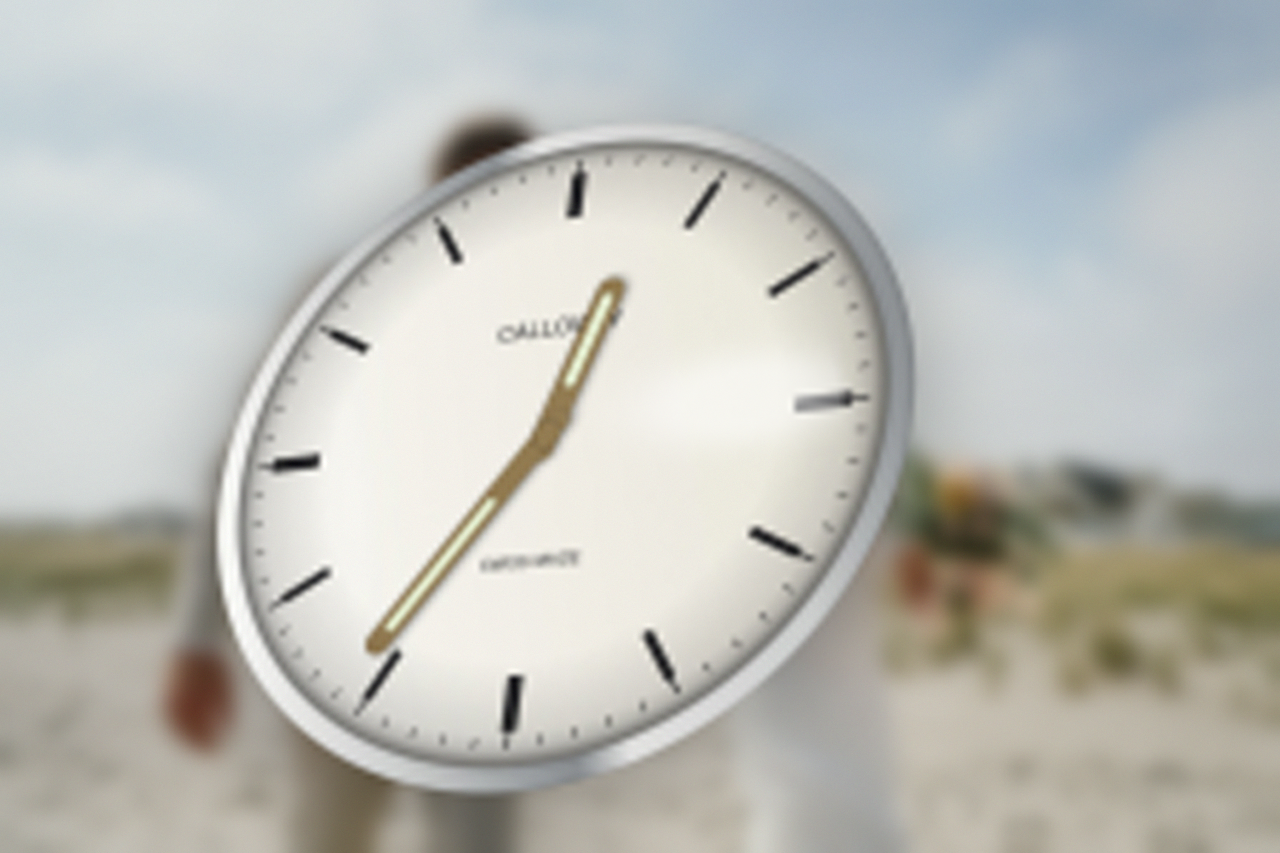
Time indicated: 12:36
